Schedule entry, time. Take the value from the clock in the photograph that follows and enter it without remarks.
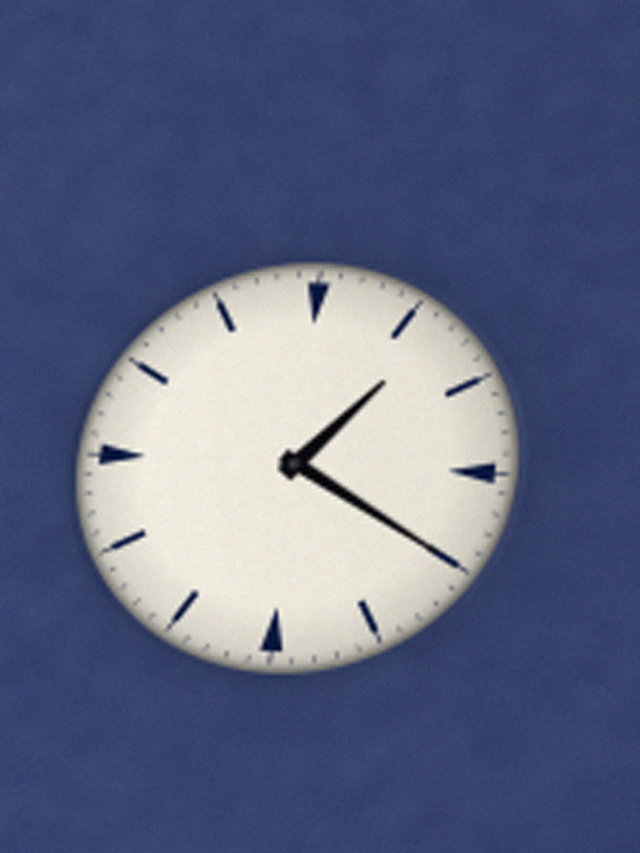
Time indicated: 1:20
